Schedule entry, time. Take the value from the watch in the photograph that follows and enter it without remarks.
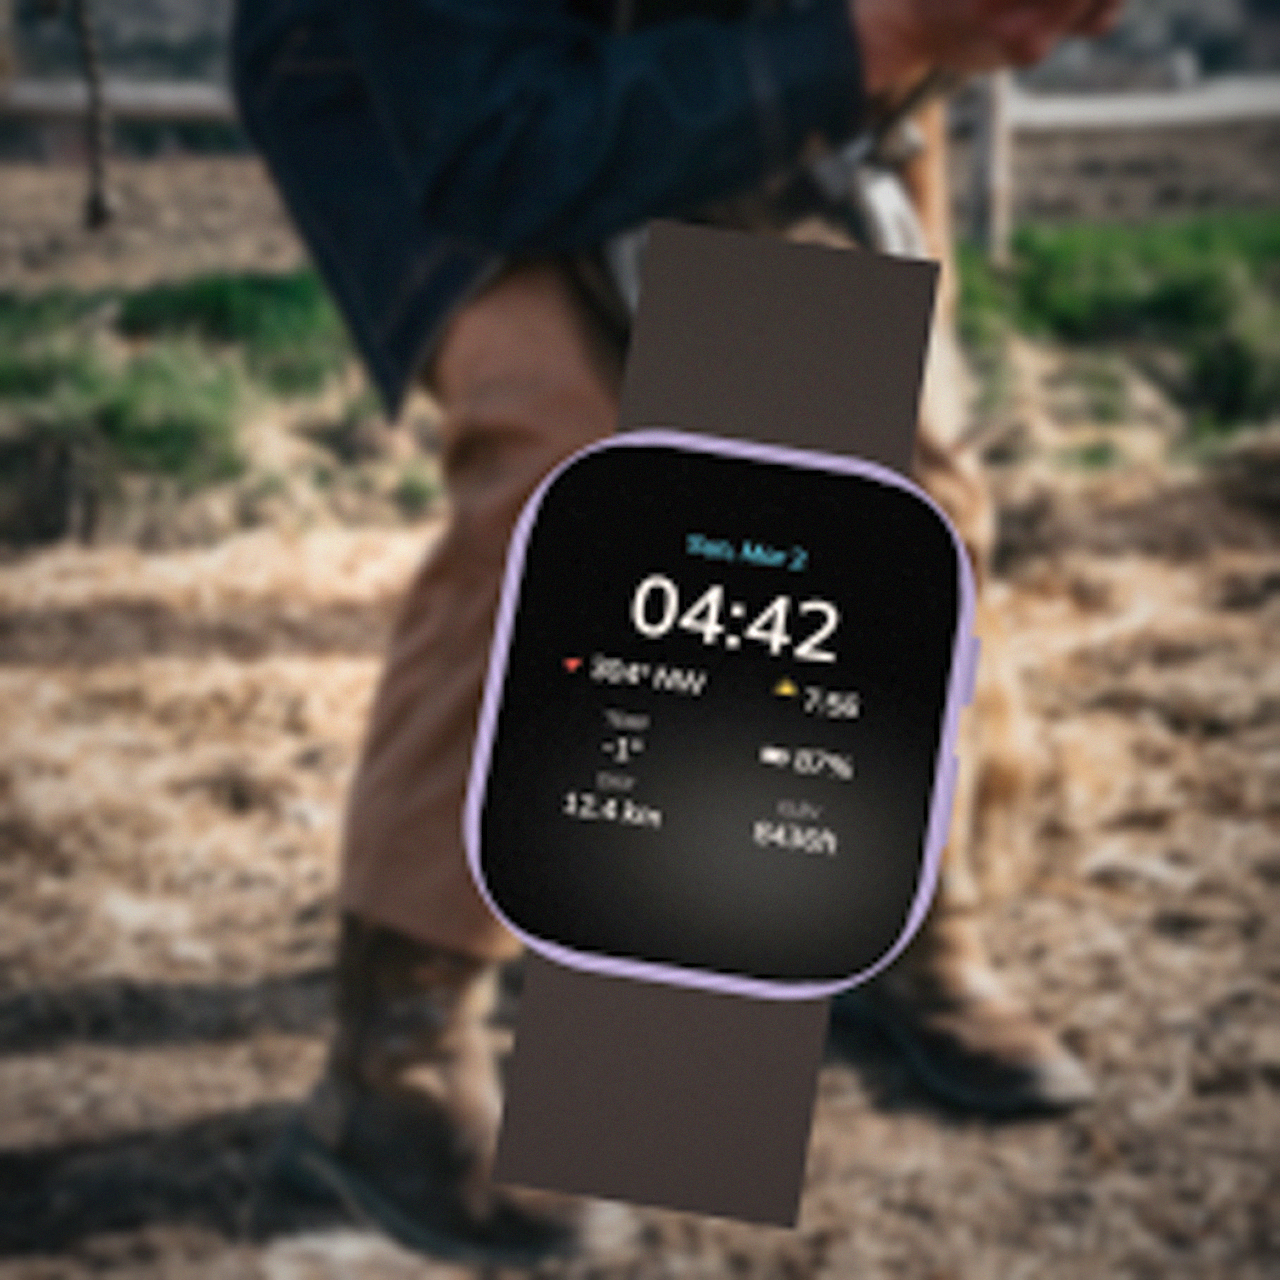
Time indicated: 4:42
